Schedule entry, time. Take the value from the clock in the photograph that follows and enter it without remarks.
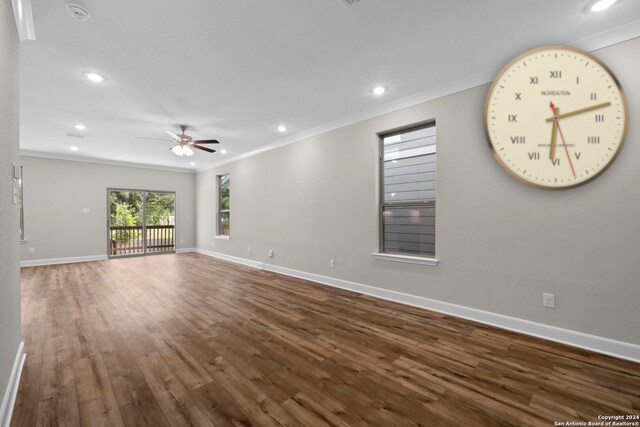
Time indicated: 6:12:27
